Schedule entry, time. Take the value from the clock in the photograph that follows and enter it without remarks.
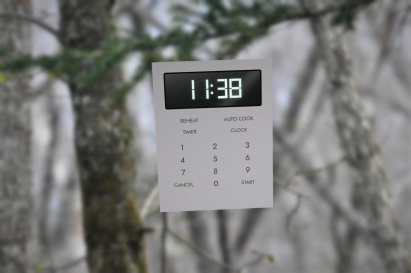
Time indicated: 11:38
